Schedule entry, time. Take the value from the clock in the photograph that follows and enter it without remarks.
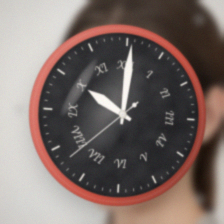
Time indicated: 10:00:38
